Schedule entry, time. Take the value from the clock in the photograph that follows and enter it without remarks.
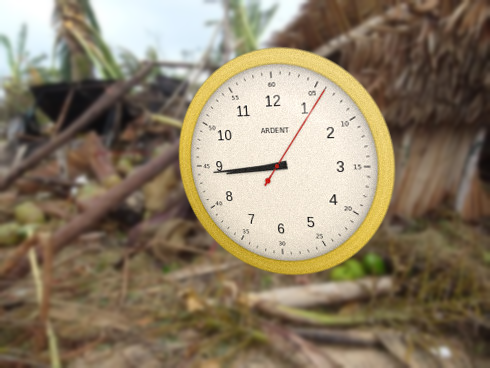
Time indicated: 8:44:06
